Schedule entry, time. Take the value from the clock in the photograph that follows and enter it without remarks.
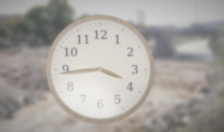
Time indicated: 3:44
